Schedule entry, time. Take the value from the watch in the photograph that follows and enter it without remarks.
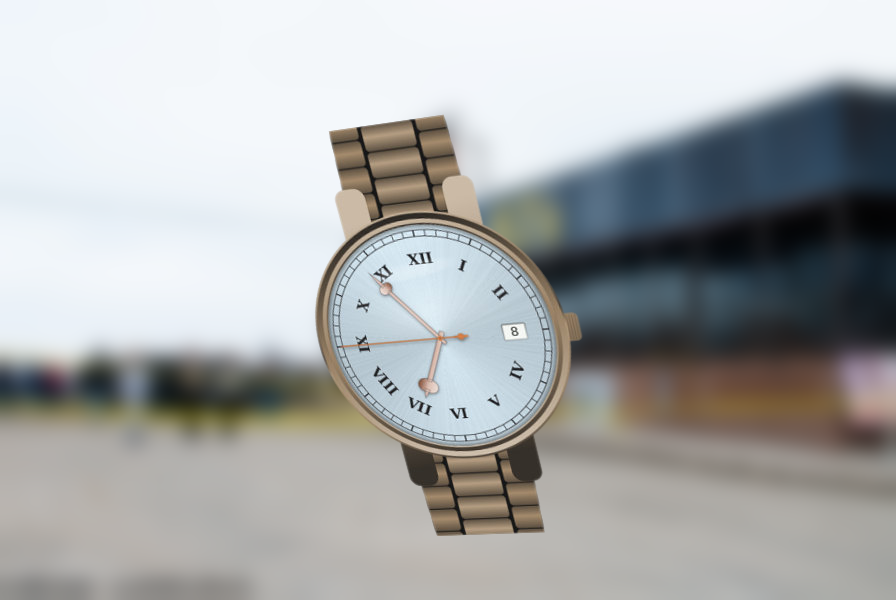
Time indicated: 6:53:45
